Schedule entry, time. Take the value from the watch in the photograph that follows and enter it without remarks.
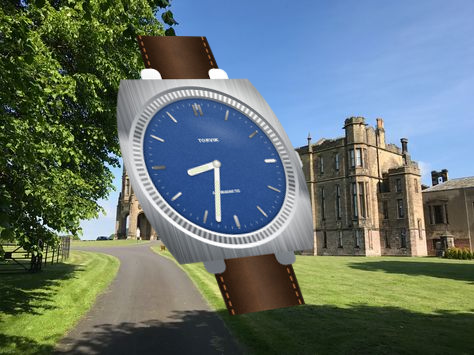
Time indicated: 8:33
